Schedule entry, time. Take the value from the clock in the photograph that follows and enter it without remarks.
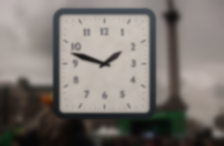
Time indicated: 1:48
